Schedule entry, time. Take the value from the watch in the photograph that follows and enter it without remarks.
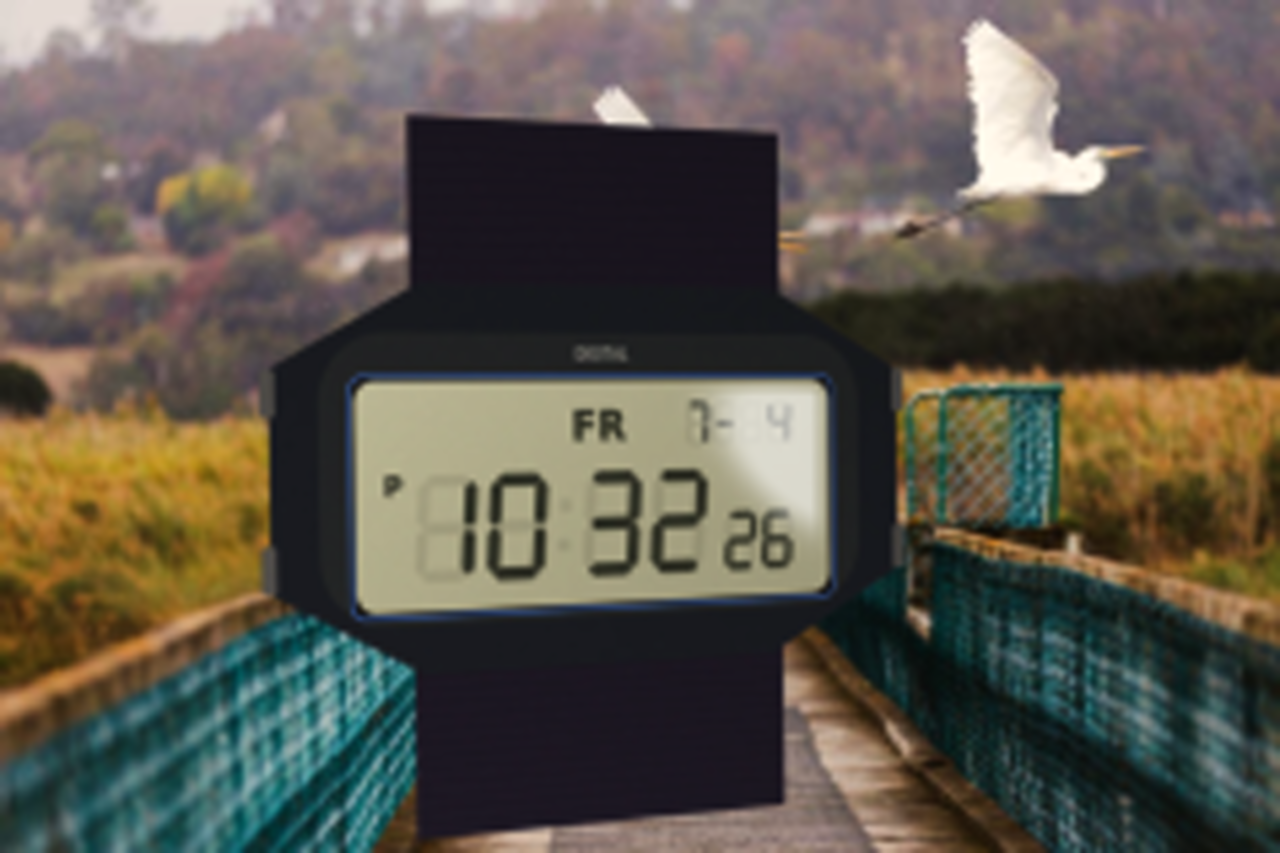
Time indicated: 10:32:26
